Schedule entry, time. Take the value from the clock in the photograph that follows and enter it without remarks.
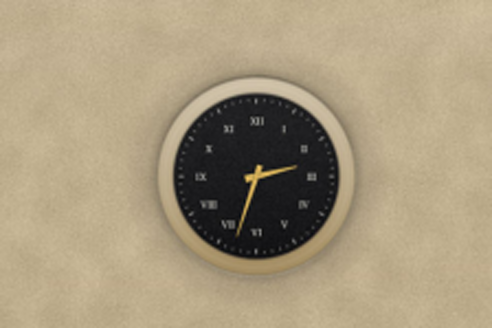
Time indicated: 2:33
